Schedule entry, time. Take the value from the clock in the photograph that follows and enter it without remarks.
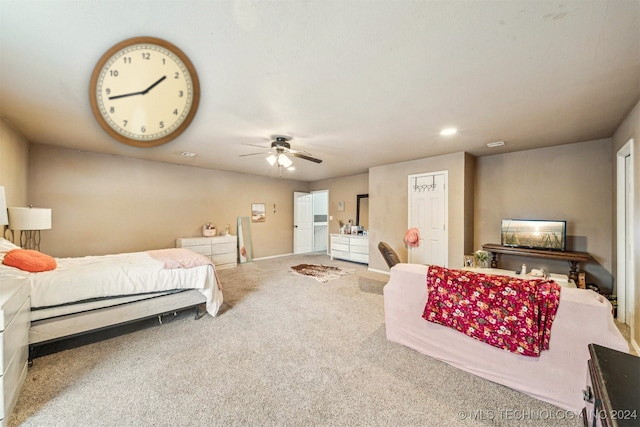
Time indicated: 1:43
